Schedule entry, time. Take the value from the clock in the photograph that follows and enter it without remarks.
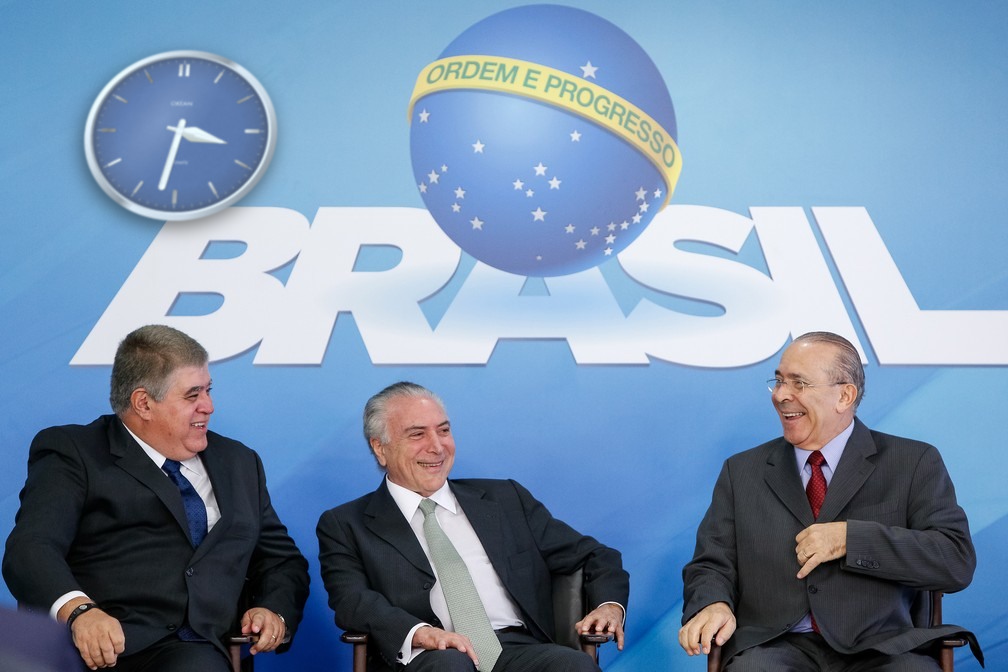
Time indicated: 3:32
